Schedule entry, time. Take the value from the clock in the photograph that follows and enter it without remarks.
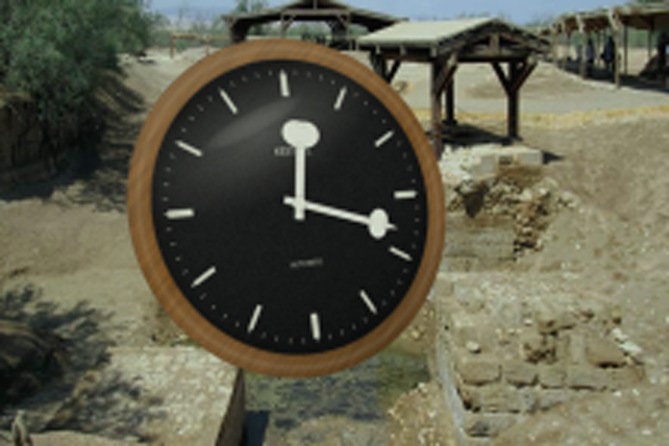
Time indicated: 12:18
